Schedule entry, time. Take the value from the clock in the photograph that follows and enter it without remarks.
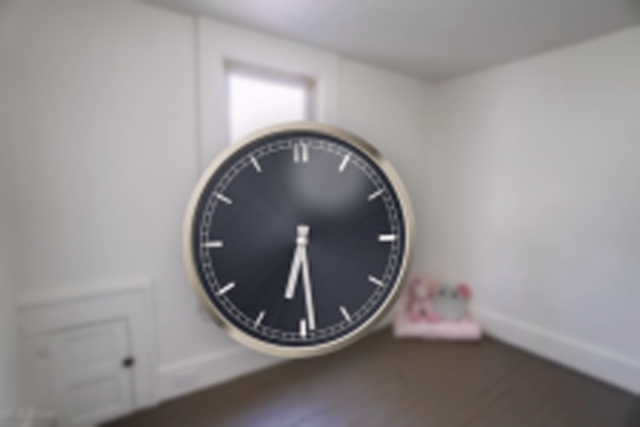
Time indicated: 6:29
